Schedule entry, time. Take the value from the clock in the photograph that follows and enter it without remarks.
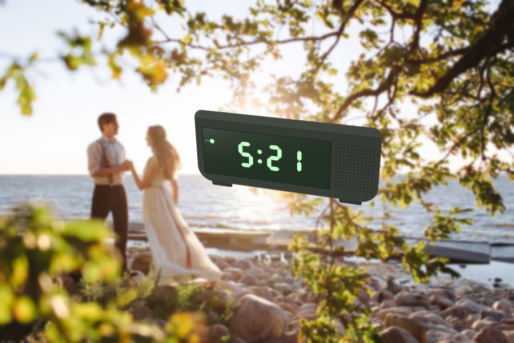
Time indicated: 5:21
